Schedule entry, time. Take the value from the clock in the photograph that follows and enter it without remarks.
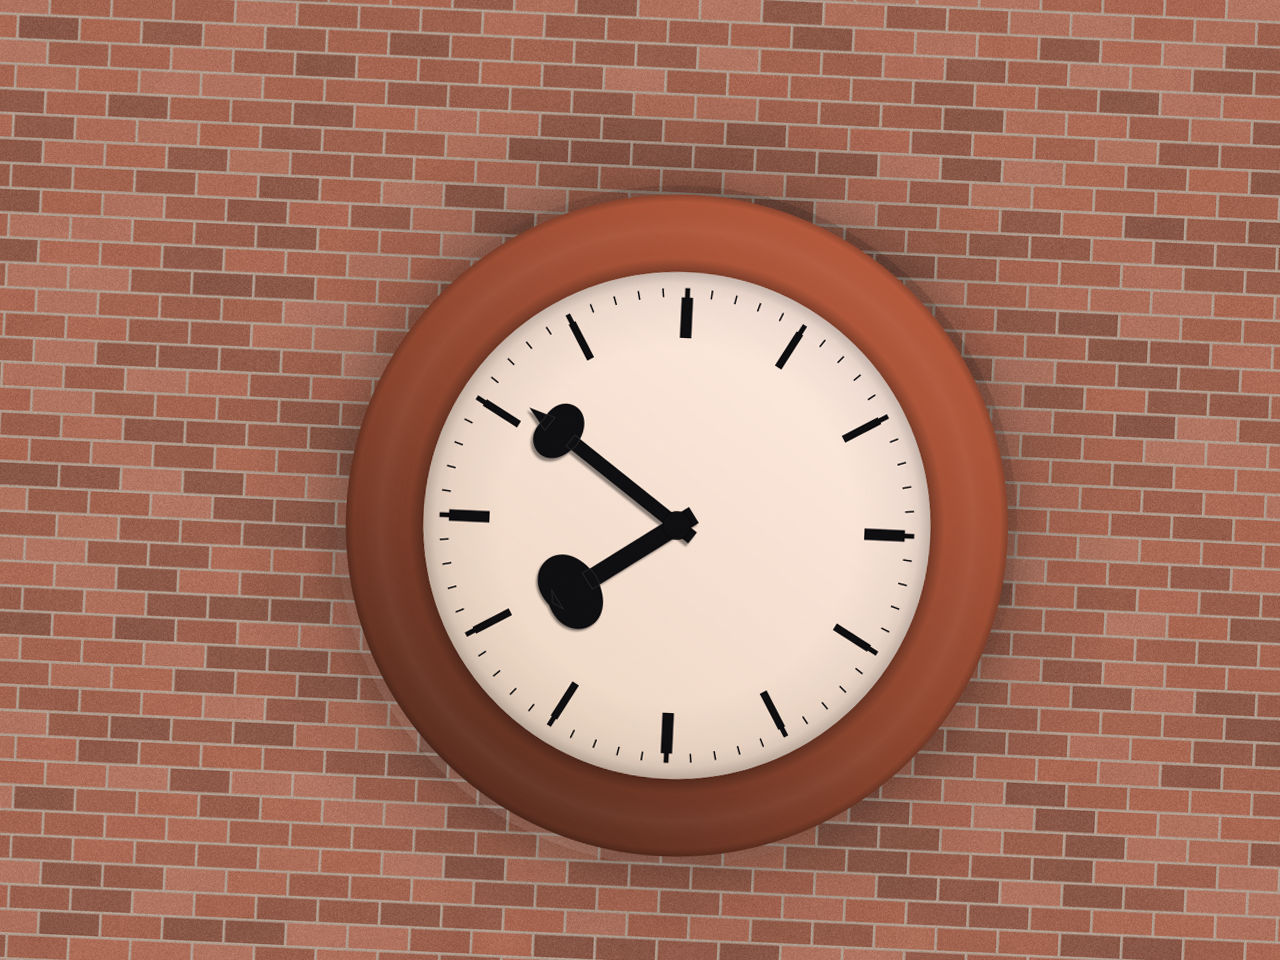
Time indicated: 7:51
